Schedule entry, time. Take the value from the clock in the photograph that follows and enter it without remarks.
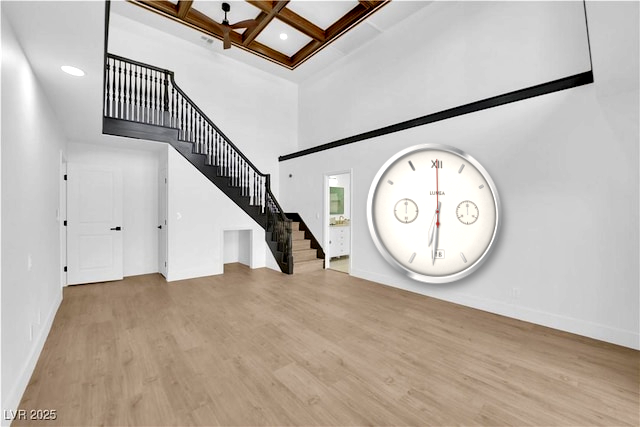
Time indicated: 6:31
